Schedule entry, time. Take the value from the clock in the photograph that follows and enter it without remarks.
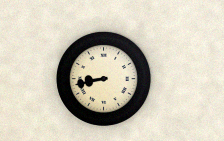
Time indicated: 8:43
